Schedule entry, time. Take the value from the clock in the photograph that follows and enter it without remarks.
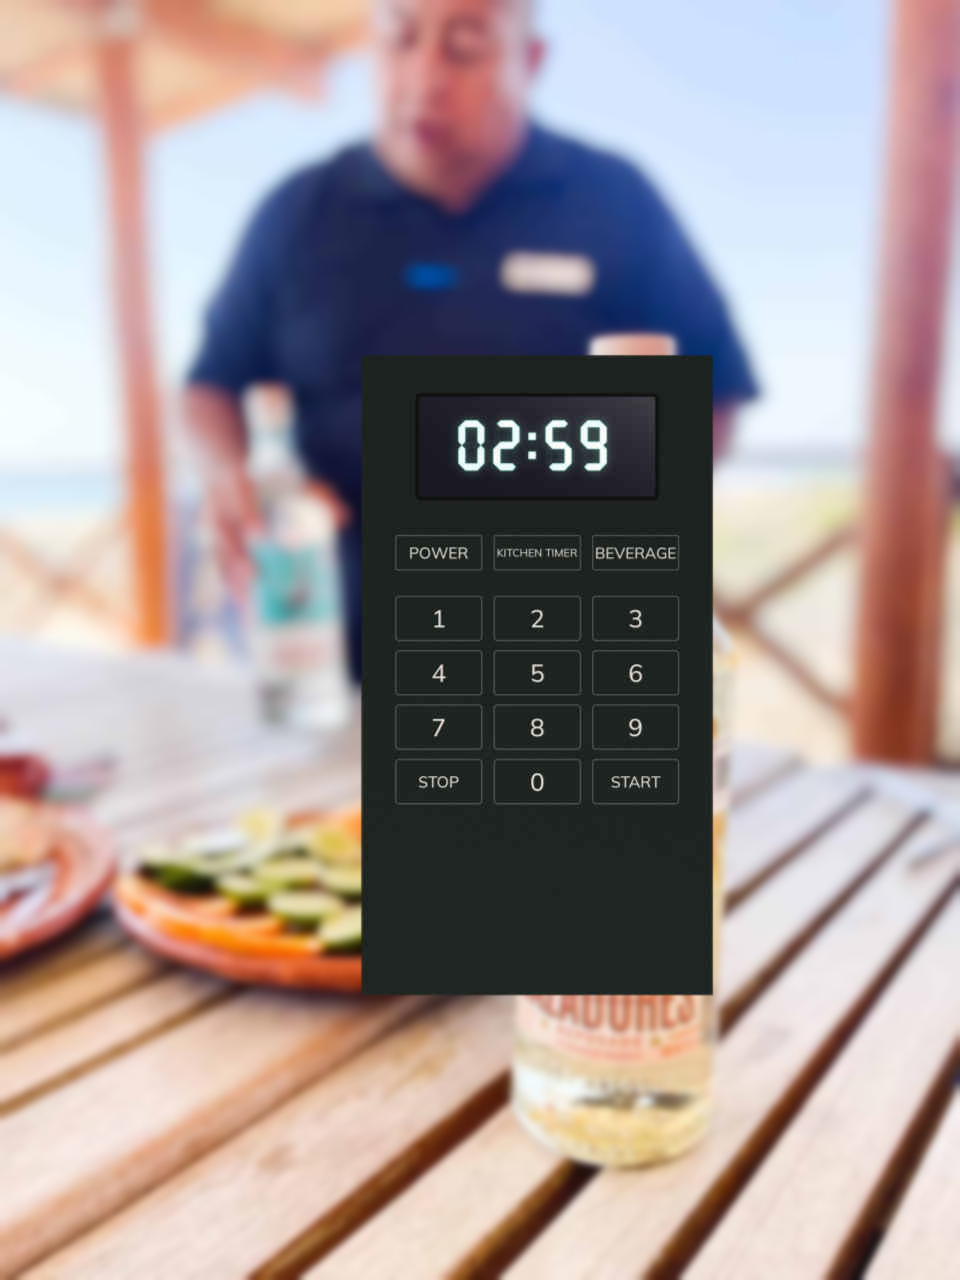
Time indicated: 2:59
